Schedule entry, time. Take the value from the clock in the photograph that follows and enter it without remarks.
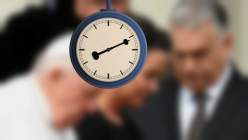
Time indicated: 8:11
